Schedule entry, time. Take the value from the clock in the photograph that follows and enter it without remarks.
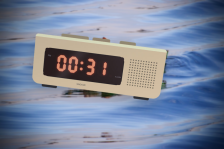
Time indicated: 0:31
